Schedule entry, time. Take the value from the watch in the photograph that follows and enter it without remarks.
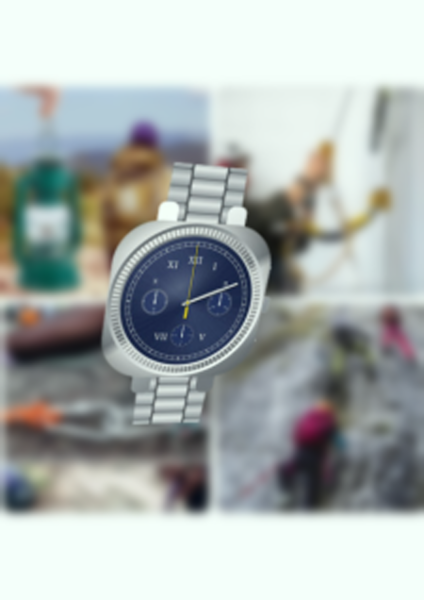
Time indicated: 2:11
